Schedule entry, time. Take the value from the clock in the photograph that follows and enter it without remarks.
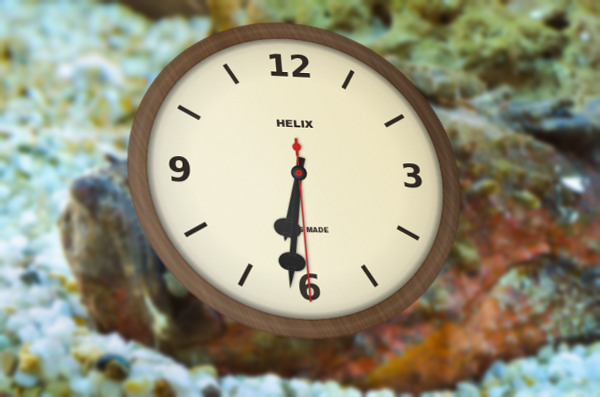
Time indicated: 6:31:30
